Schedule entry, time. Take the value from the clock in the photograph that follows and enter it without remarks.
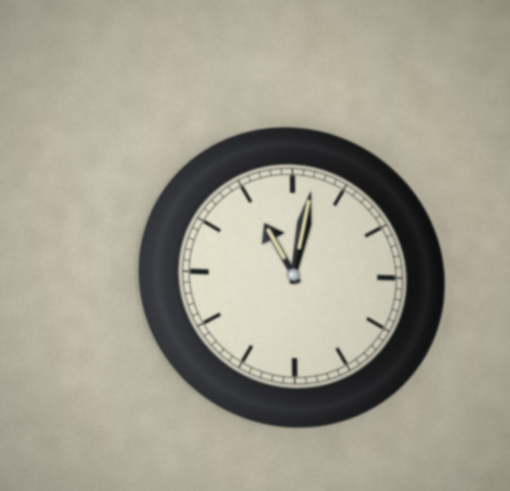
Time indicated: 11:02
